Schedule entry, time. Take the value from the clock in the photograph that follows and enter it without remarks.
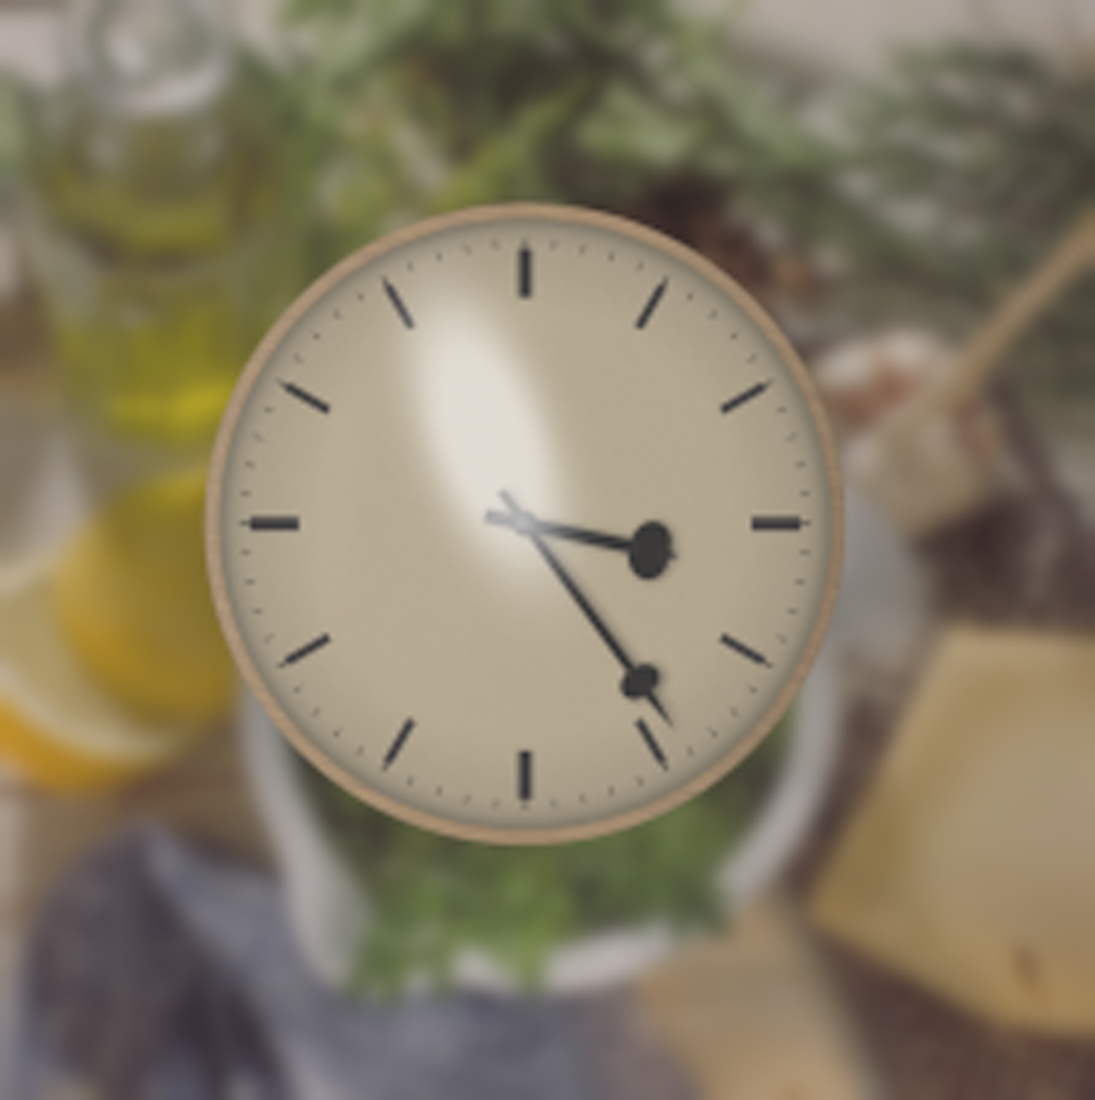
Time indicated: 3:24
